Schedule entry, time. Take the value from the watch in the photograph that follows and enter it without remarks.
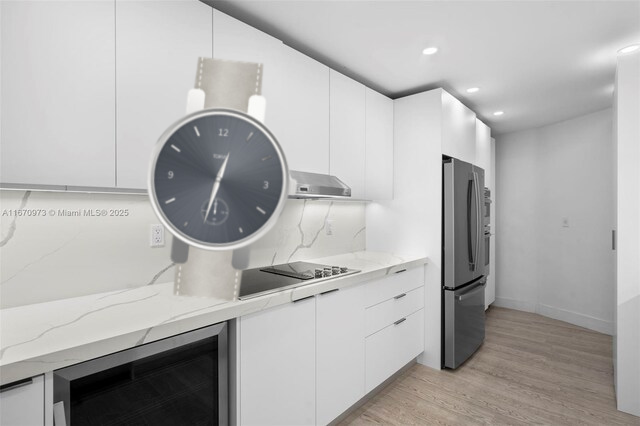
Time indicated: 12:32
